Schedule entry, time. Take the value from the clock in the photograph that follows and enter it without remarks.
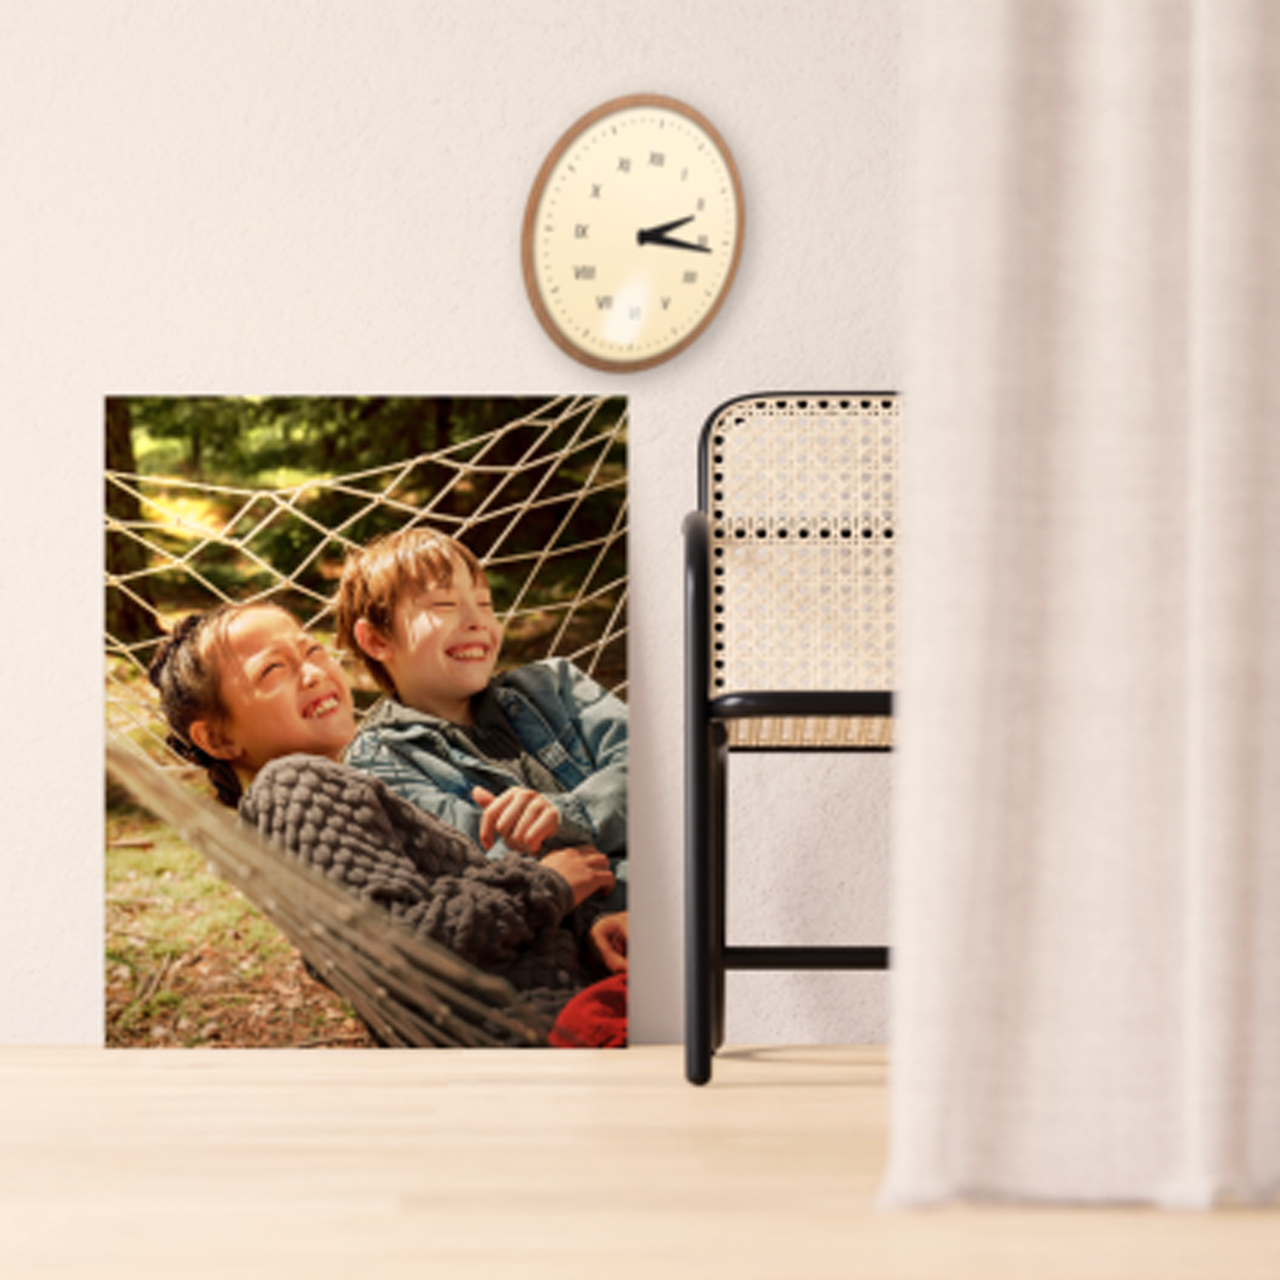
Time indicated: 2:16
